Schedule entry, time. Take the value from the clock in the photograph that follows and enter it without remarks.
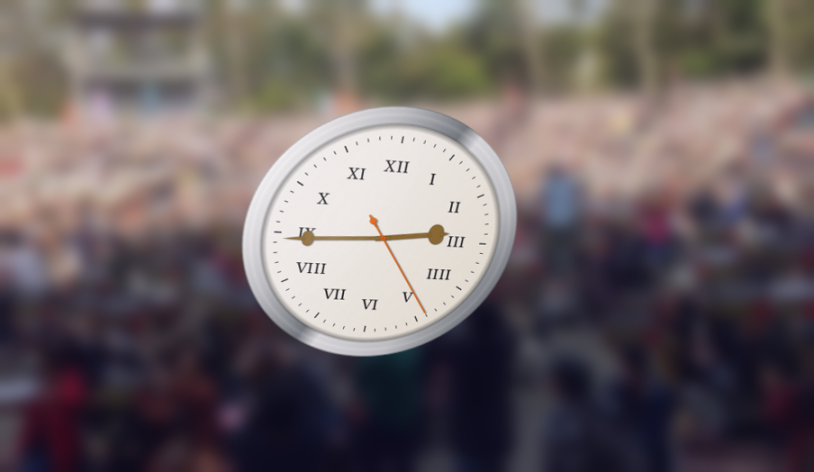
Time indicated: 2:44:24
